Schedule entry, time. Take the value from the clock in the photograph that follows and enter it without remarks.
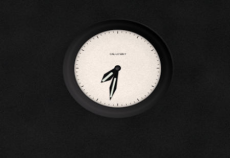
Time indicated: 7:32
